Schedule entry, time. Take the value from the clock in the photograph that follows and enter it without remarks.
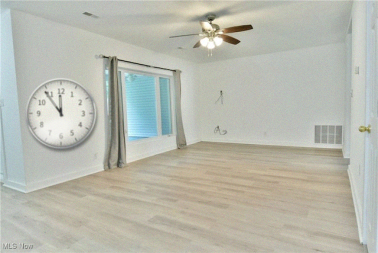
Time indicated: 11:54
